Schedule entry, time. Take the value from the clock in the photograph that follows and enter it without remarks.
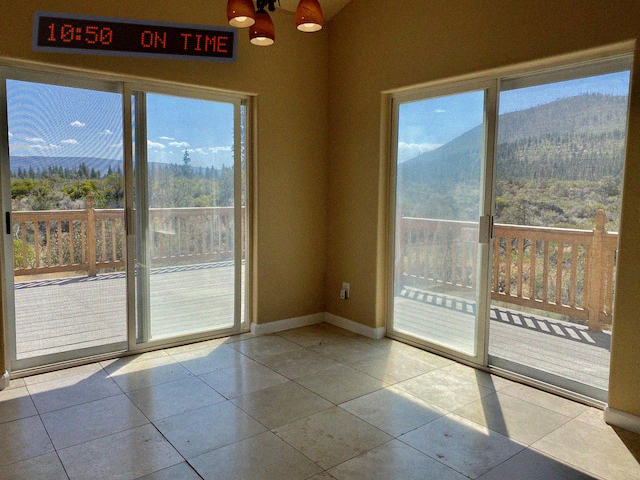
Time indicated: 10:50
